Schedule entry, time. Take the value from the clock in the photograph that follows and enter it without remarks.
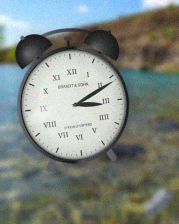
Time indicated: 3:11
